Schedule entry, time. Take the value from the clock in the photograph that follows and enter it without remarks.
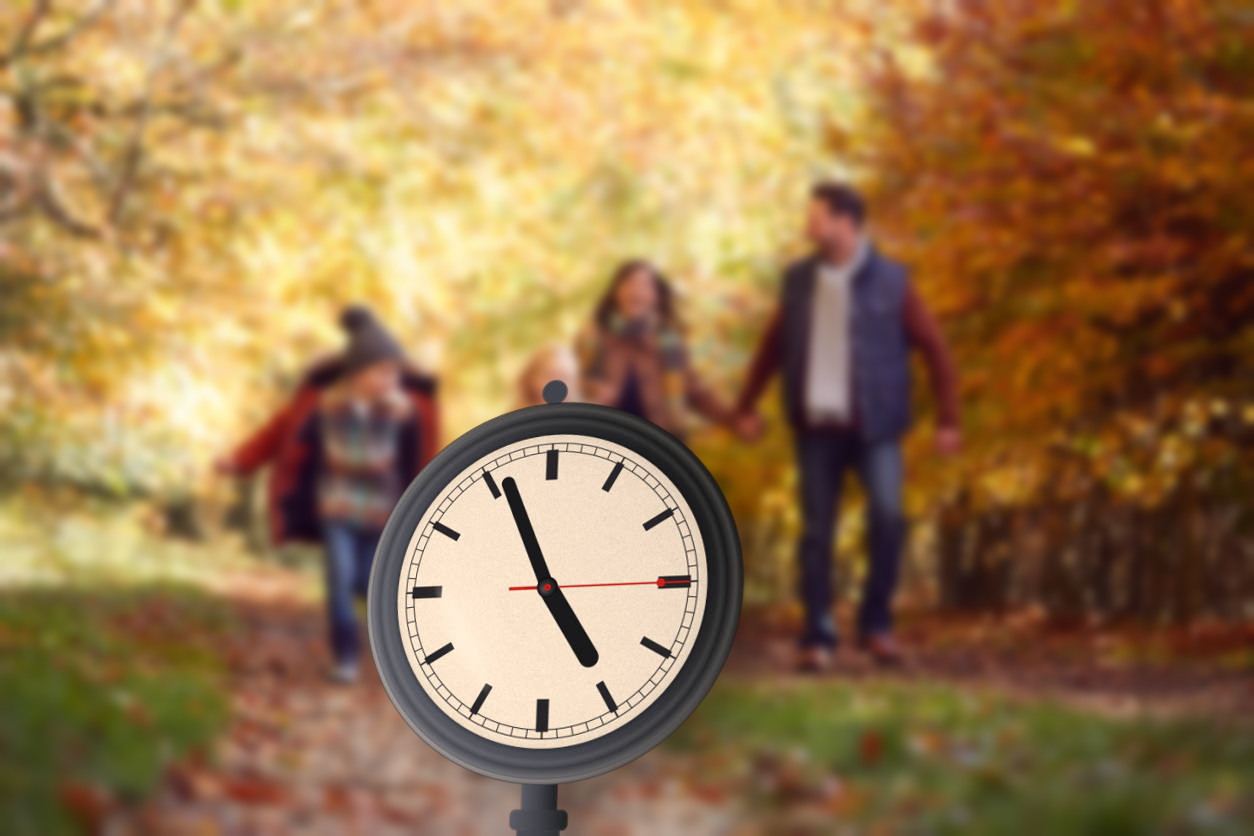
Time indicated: 4:56:15
